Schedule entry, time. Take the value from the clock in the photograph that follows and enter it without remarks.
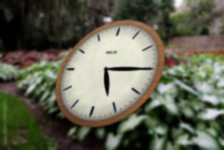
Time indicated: 5:15
